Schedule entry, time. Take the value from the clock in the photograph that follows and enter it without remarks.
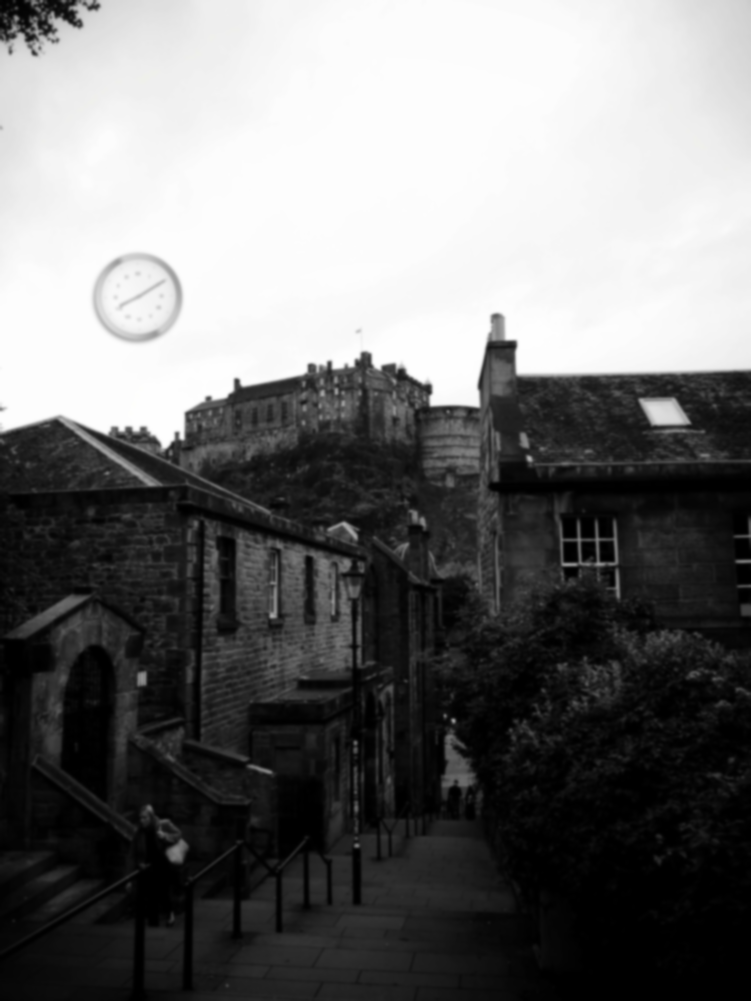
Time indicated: 8:10
